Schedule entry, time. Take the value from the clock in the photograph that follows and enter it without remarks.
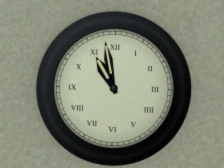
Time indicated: 10:58
